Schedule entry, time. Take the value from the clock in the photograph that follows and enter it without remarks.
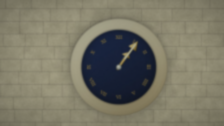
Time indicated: 1:06
